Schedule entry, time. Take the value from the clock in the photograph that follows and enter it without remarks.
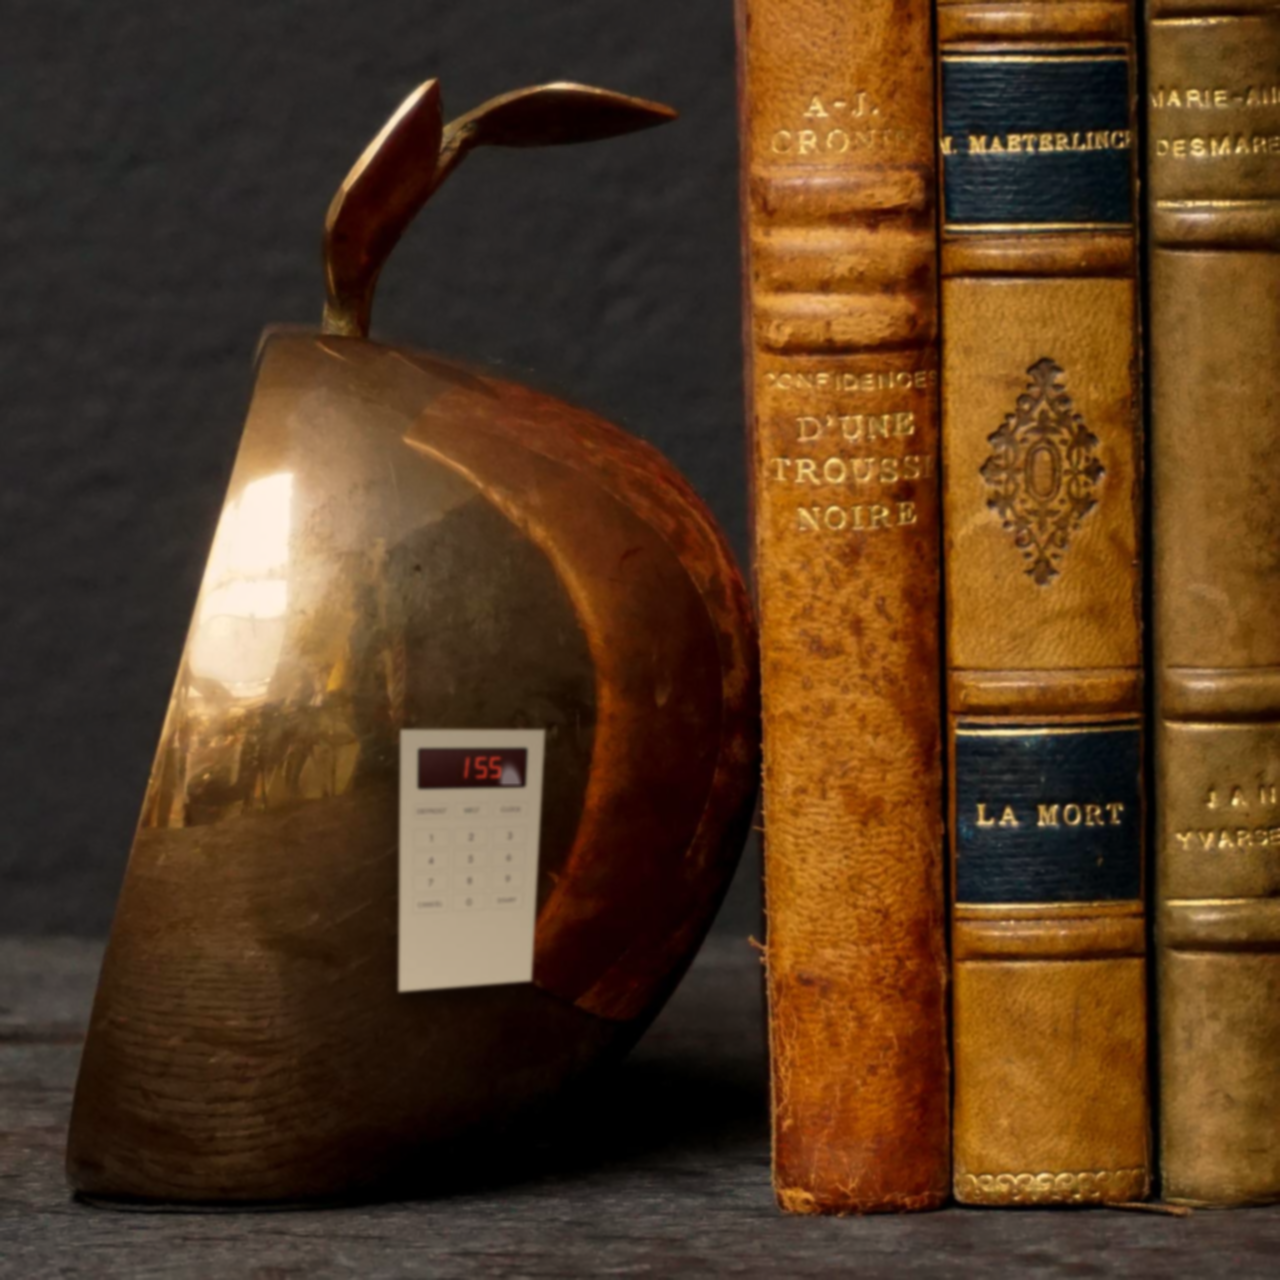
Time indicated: 1:55
